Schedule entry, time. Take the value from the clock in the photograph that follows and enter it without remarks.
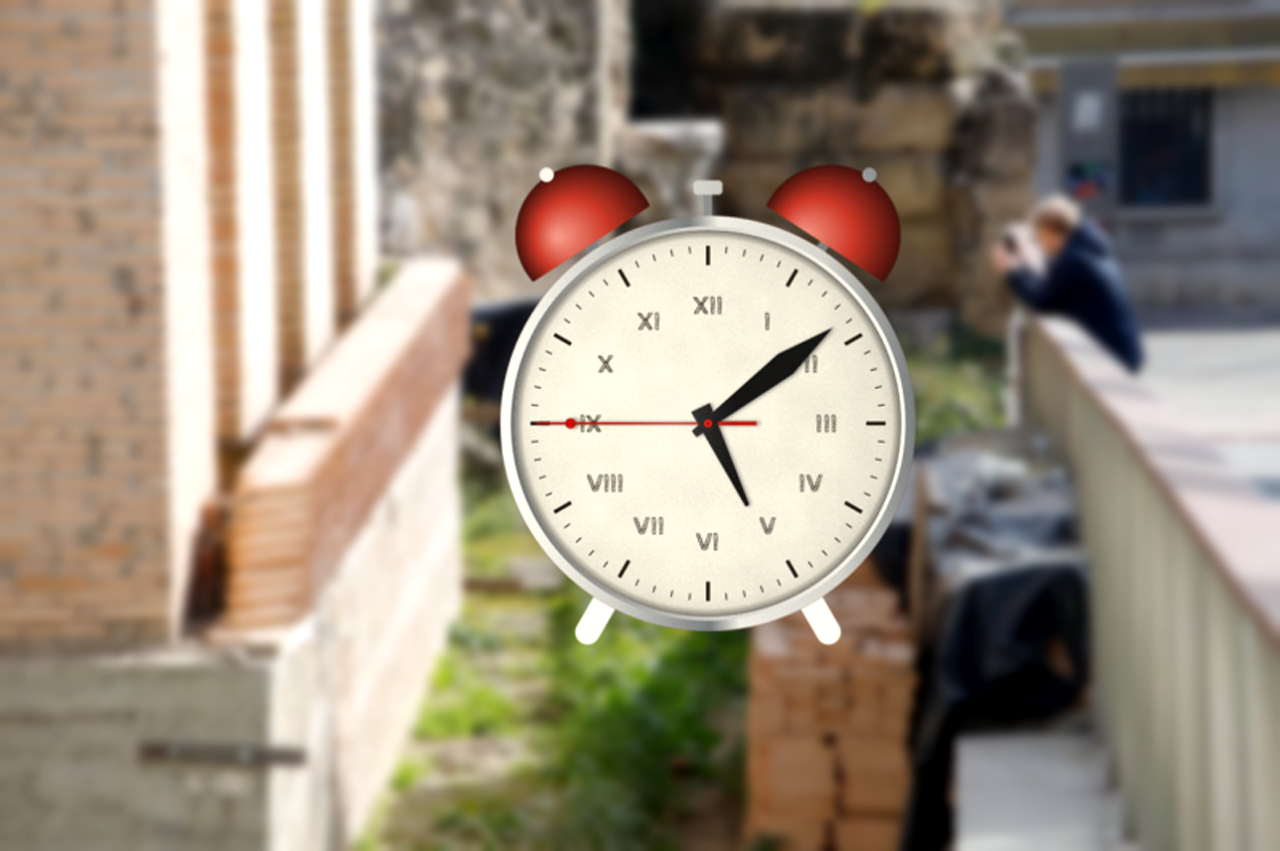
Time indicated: 5:08:45
